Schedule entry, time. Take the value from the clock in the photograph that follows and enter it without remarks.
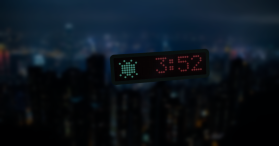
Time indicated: 3:52
